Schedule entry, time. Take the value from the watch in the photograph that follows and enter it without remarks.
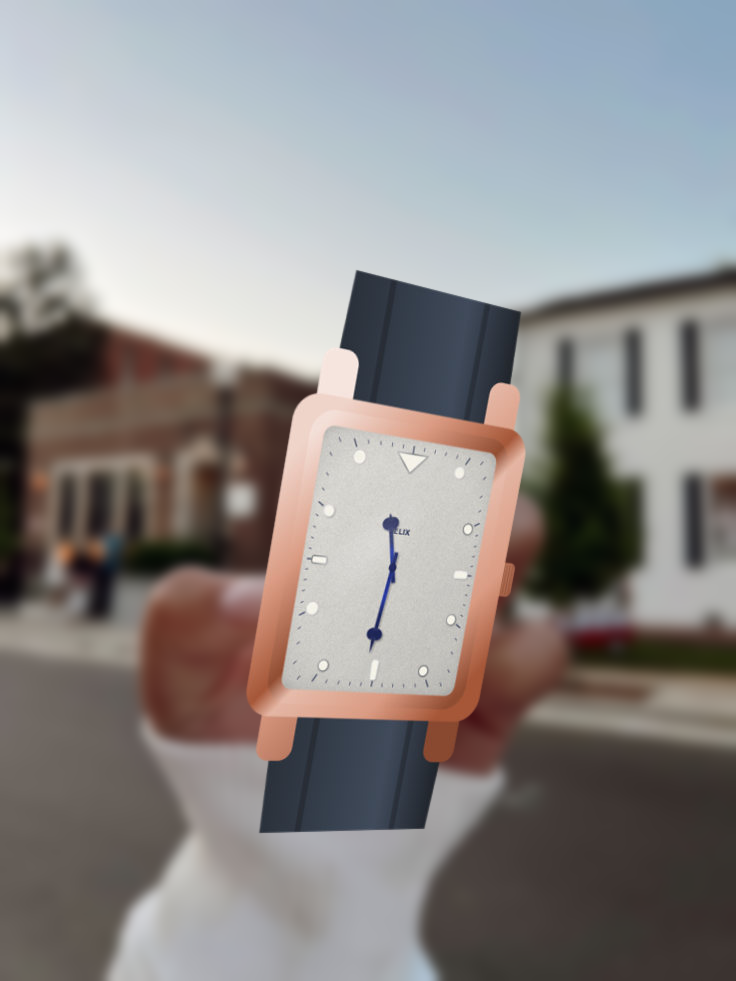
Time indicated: 11:31
